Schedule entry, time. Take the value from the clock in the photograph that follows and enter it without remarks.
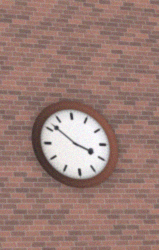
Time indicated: 3:52
